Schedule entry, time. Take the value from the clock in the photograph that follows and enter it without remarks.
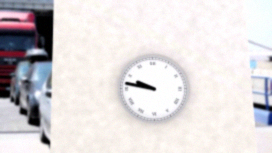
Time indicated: 9:47
